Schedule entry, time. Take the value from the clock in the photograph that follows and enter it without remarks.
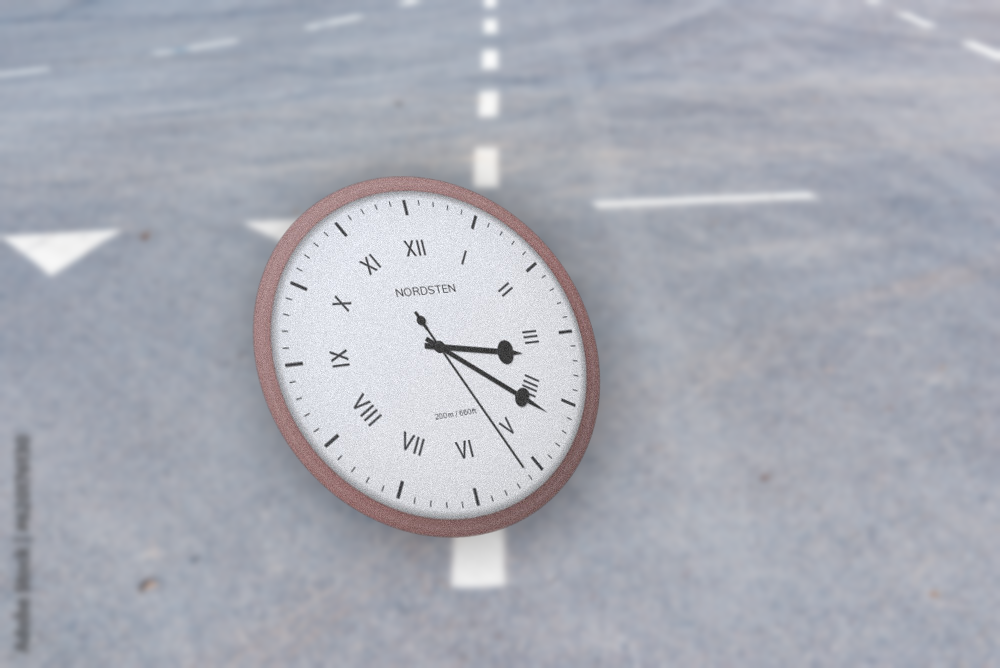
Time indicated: 3:21:26
